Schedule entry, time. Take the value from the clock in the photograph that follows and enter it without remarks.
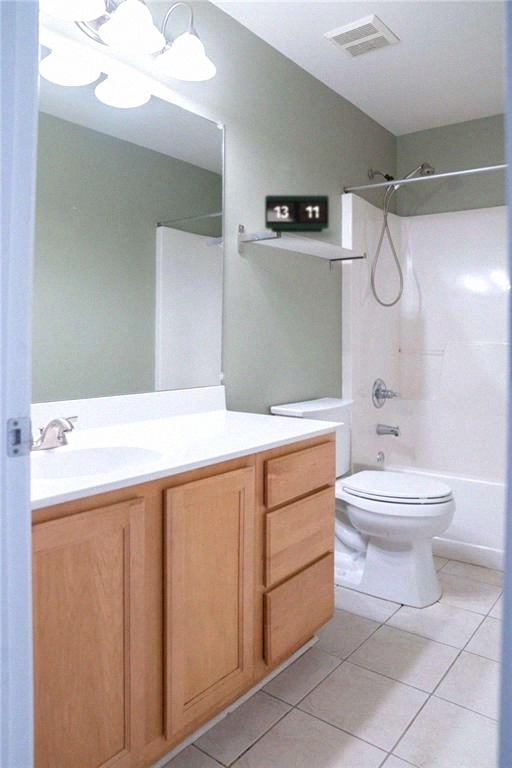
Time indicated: 13:11
